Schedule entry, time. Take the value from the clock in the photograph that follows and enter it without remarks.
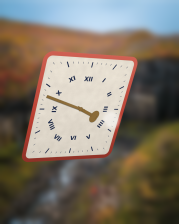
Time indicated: 3:48
